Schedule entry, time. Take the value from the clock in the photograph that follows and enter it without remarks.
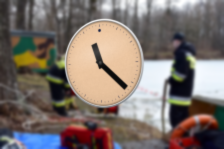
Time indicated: 11:22
